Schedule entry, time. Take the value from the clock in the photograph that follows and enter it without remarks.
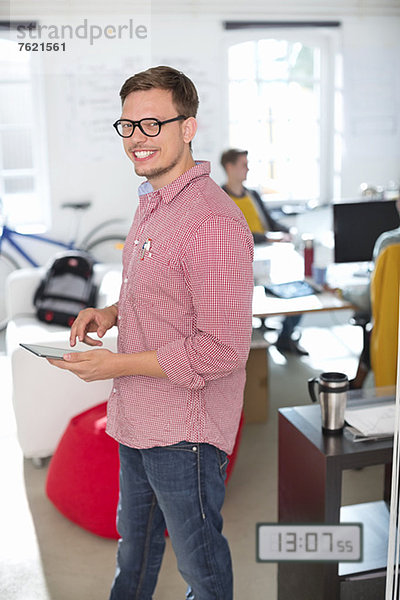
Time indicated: 13:07:55
